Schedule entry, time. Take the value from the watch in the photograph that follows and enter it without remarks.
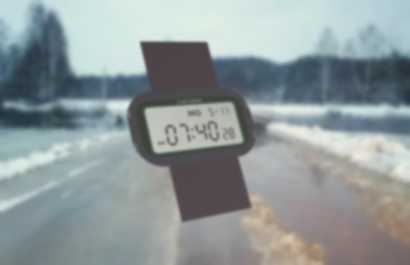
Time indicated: 7:40
